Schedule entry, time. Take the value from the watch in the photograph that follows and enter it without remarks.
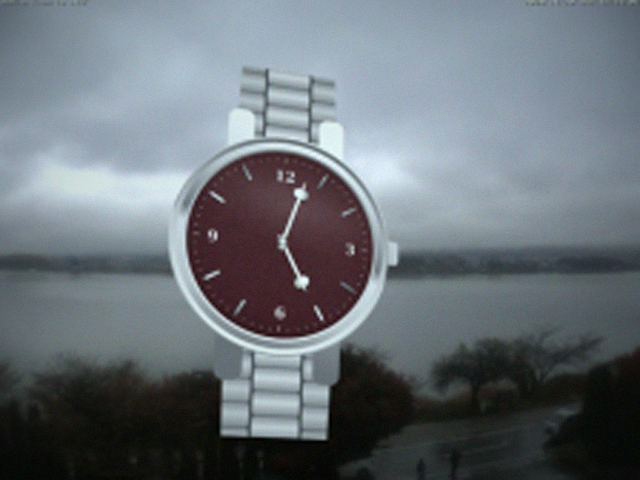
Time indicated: 5:03
